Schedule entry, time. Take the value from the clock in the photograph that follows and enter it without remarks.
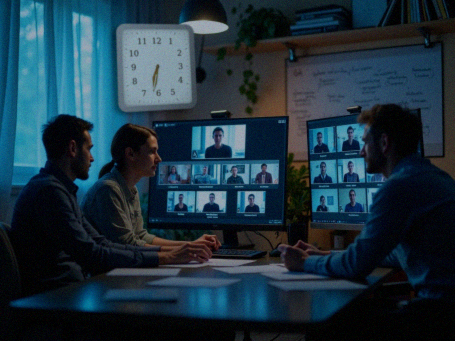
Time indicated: 6:32
